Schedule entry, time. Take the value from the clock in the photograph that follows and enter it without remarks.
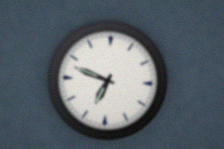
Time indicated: 6:48
